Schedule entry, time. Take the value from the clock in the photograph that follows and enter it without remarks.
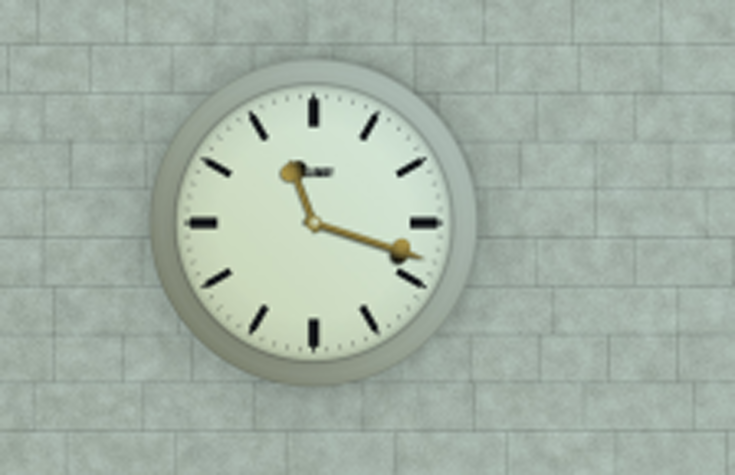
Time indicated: 11:18
